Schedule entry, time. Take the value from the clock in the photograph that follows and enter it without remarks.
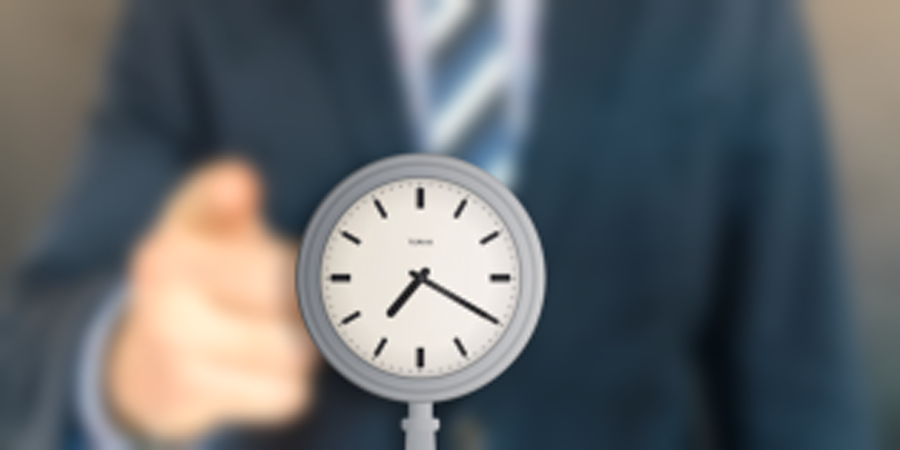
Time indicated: 7:20
